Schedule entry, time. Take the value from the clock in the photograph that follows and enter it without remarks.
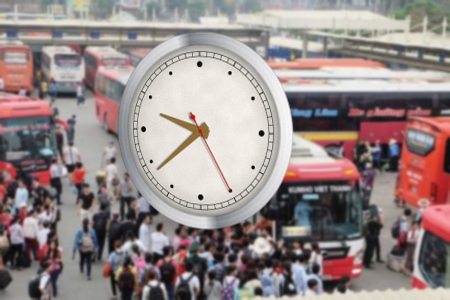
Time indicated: 9:38:25
